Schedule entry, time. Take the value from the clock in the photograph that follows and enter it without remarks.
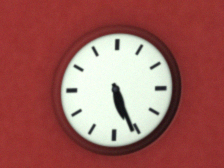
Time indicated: 5:26
